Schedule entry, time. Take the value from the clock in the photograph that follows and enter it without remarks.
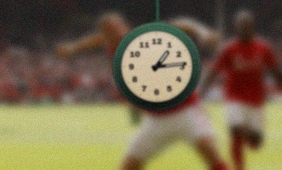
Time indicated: 1:14
